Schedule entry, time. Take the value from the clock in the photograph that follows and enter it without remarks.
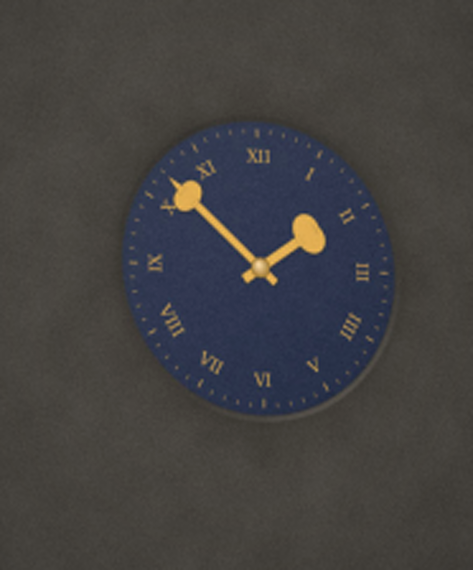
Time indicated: 1:52
